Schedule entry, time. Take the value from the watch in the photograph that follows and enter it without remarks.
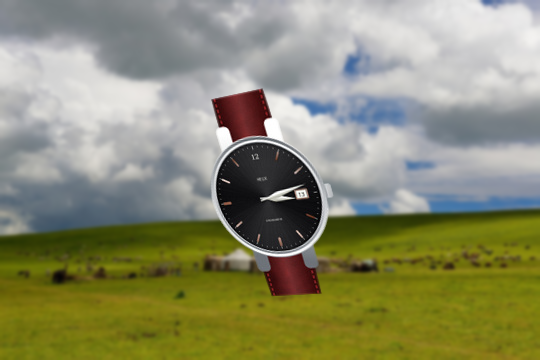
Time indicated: 3:13
